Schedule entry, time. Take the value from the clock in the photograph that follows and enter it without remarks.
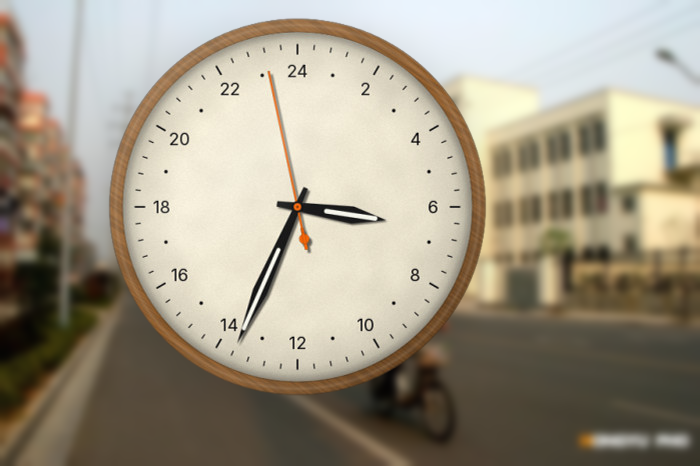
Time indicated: 6:33:58
